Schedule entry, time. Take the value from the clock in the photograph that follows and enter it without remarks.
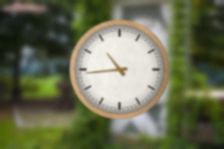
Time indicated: 10:44
